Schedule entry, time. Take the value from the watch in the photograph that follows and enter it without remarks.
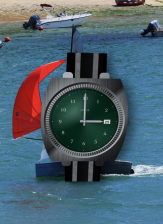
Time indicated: 3:00
